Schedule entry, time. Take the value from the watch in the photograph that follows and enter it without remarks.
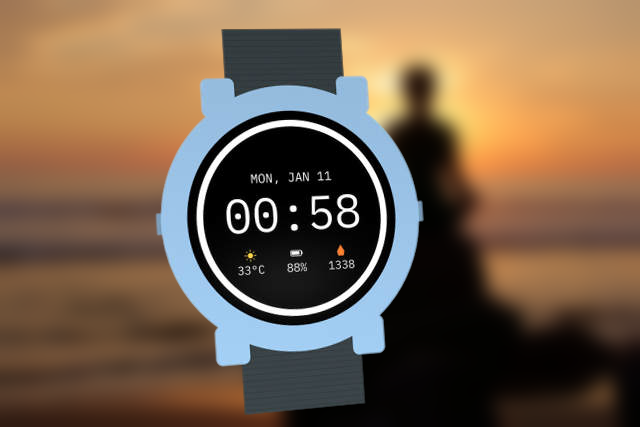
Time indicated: 0:58
